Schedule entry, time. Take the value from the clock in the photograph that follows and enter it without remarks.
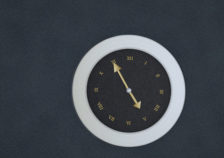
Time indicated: 4:55
